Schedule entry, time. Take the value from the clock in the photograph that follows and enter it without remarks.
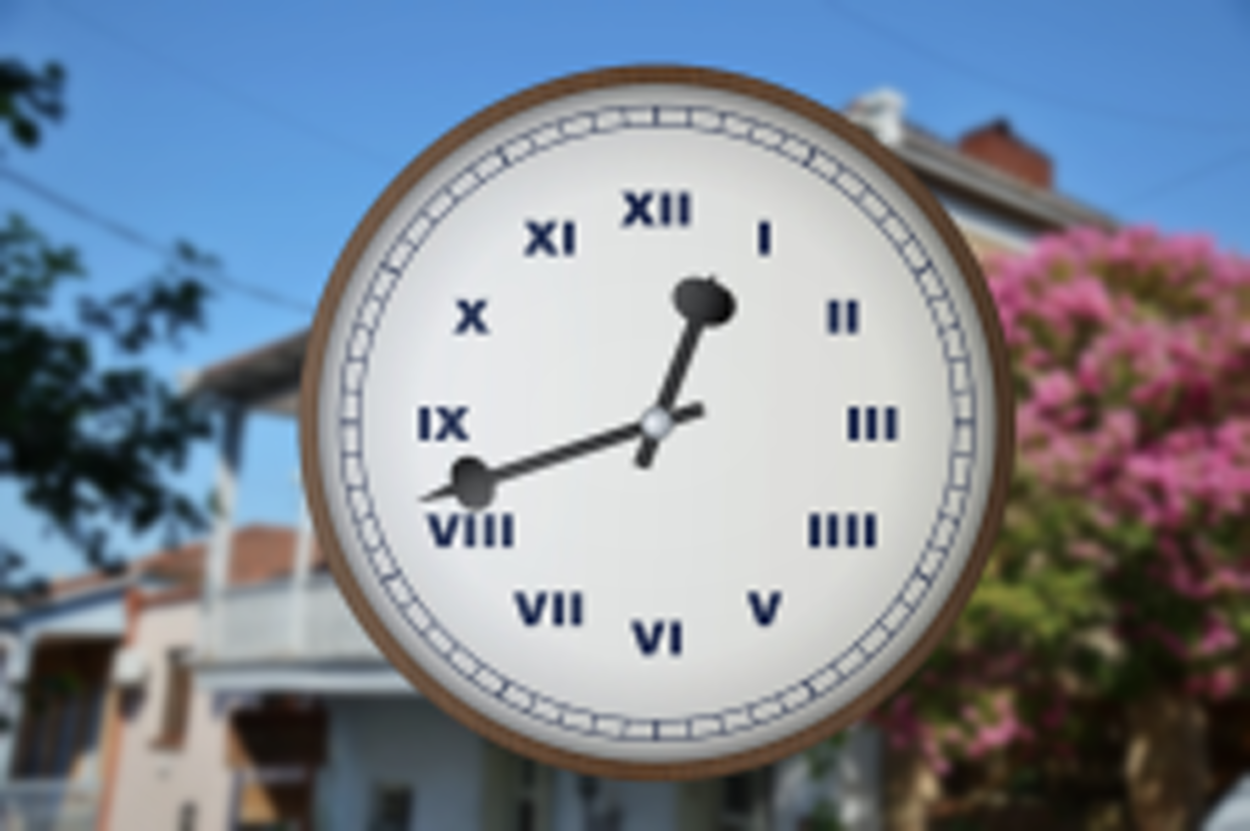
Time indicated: 12:42
